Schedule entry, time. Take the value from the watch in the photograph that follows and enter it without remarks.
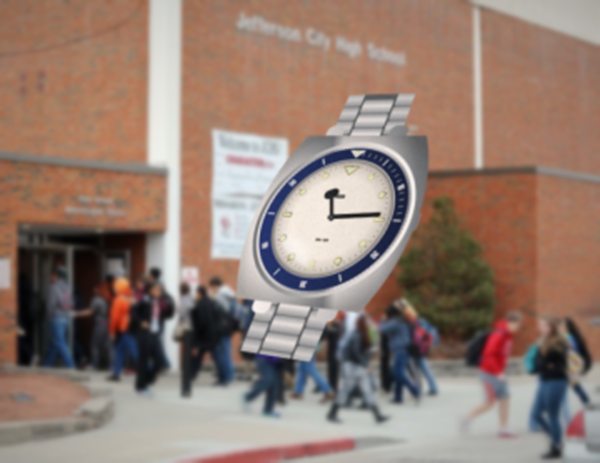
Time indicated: 11:14
